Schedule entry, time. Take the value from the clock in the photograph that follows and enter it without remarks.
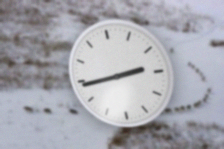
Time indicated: 2:44
